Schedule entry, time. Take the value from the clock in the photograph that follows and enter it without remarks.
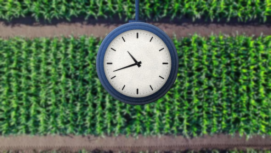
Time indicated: 10:42
